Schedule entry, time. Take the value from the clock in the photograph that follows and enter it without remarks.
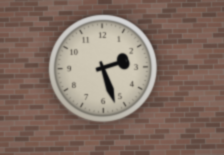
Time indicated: 2:27
